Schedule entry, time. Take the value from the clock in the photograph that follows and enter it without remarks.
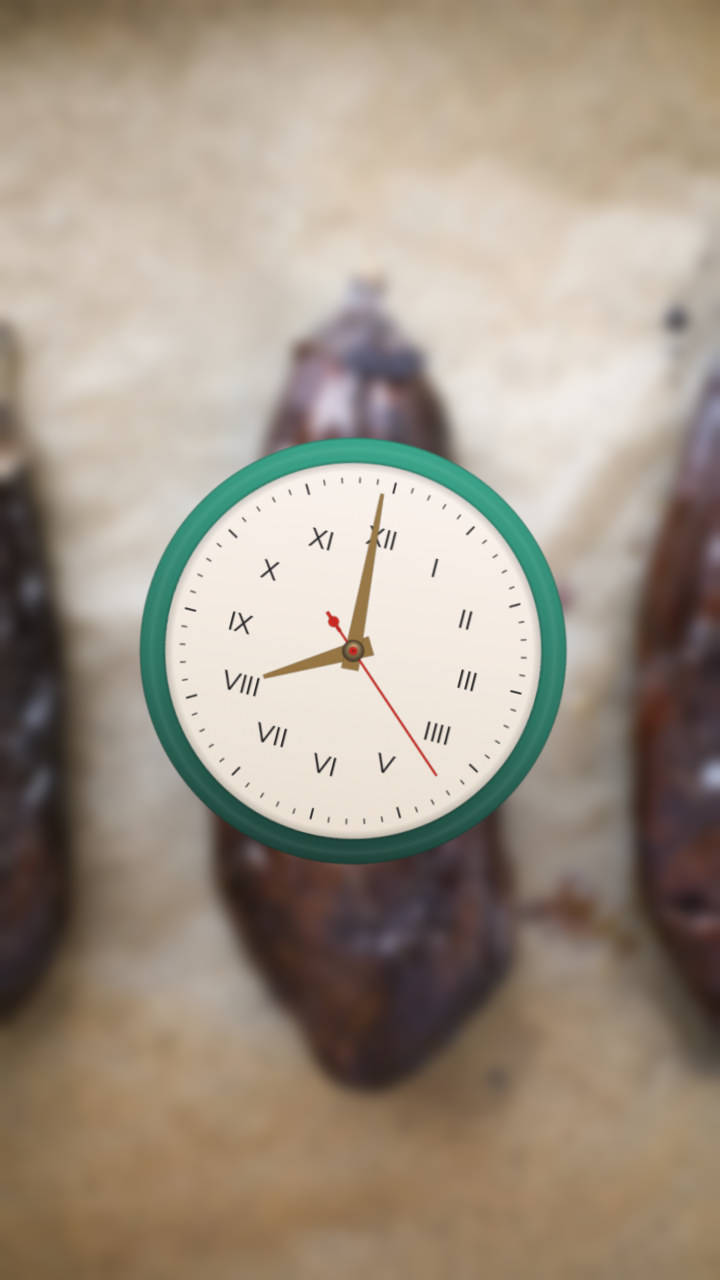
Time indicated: 7:59:22
